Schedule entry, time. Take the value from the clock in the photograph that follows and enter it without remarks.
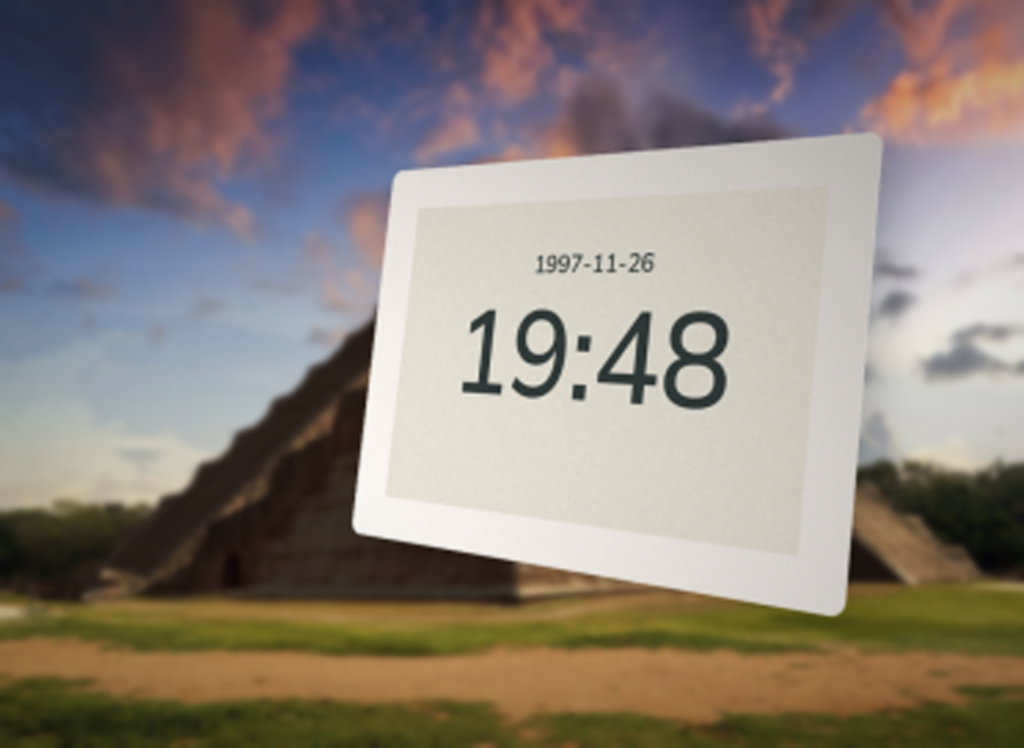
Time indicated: 19:48
